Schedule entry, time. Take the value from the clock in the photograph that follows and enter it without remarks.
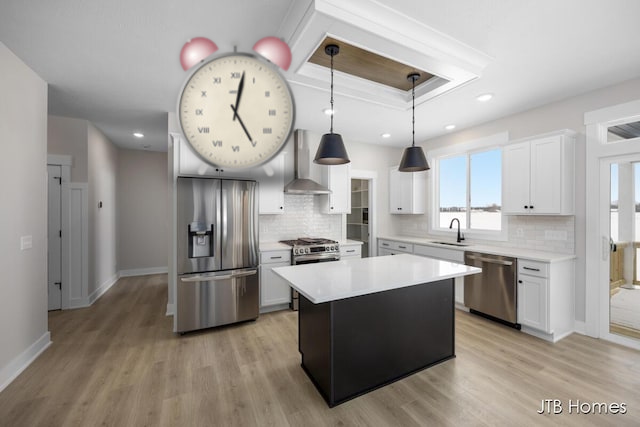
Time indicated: 5:02
